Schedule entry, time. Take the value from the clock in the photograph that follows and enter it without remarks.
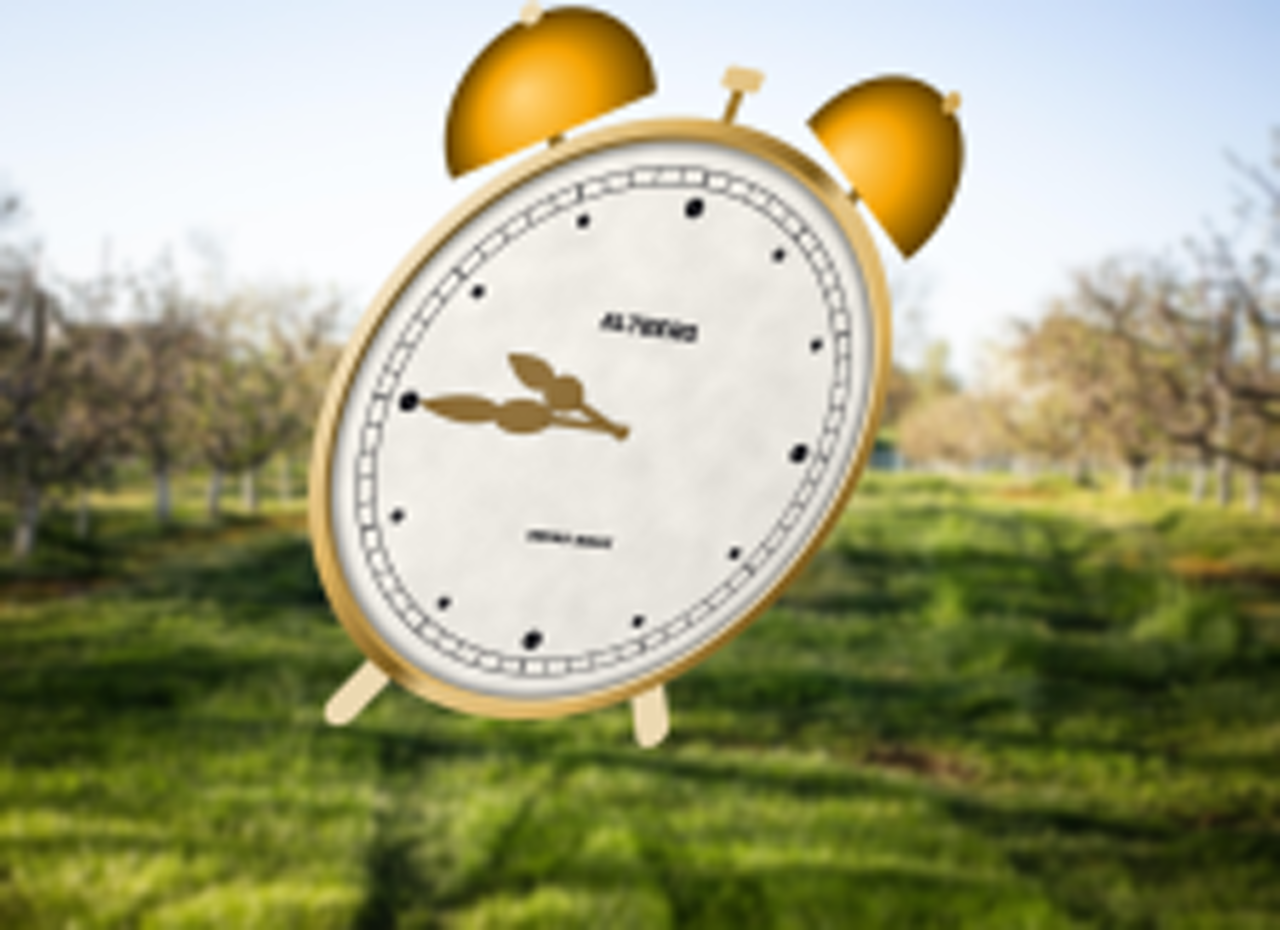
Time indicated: 9:45
